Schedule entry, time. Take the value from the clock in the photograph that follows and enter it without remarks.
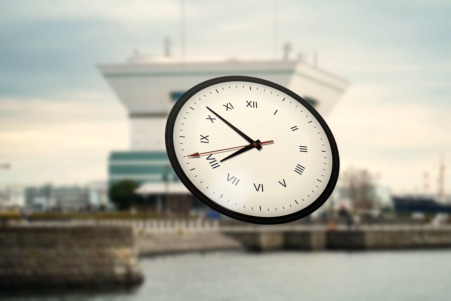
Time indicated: 7:51:42
